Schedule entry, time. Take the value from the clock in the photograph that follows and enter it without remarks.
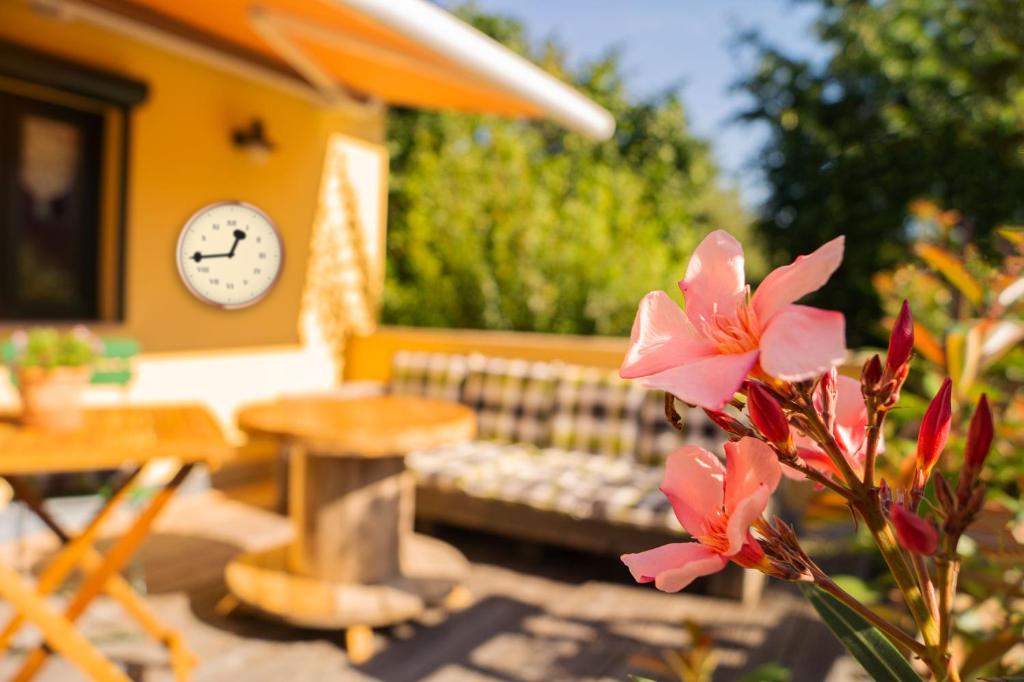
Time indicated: 12:44
